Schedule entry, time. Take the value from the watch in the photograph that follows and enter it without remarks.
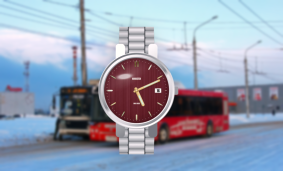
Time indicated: 5:11
